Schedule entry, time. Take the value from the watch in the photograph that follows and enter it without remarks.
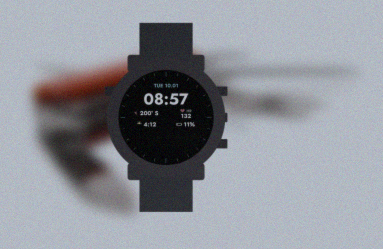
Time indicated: 8:57
